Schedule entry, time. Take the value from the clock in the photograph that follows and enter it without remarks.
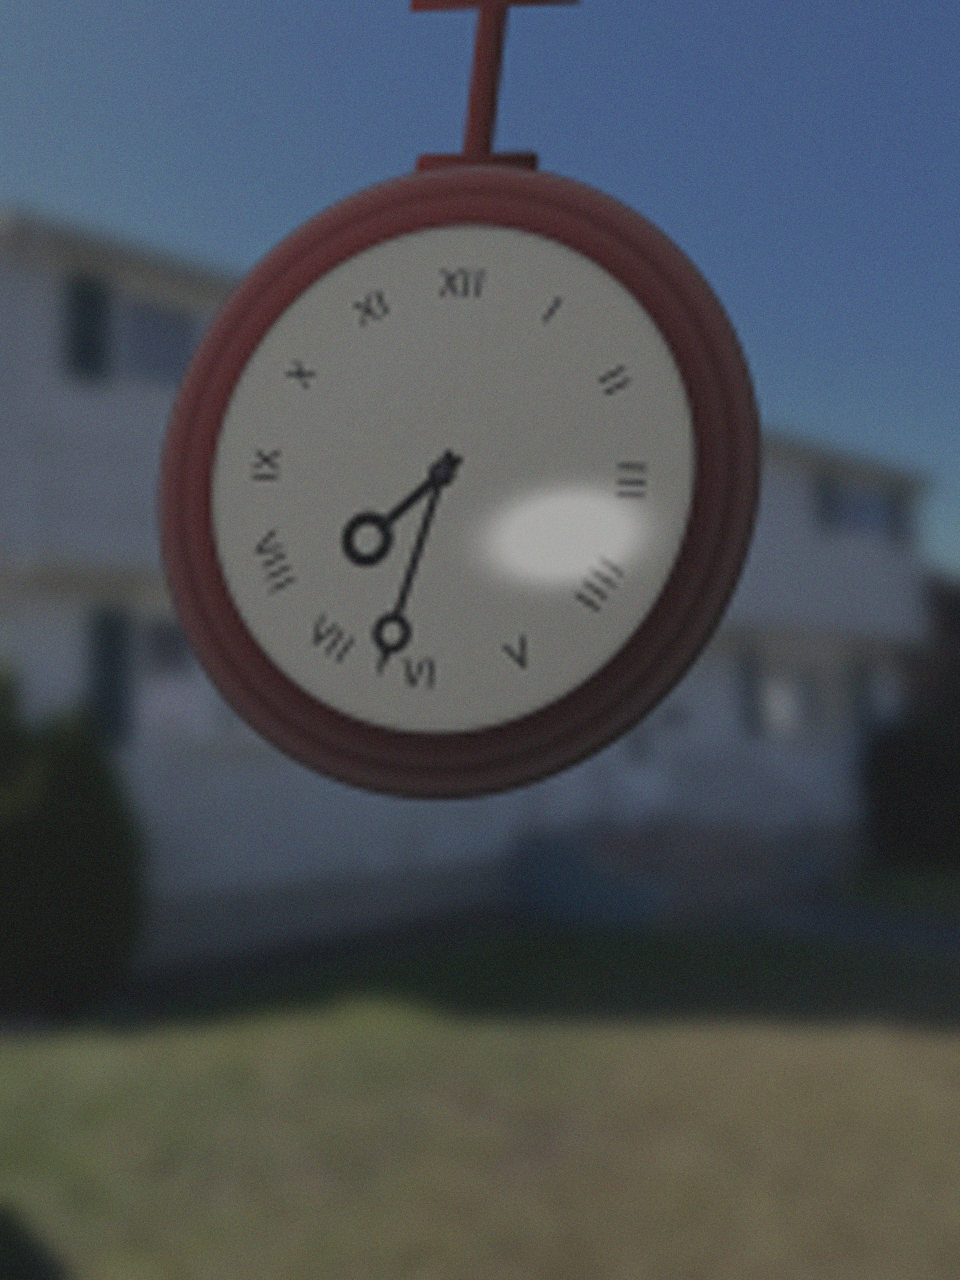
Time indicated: 7:32
